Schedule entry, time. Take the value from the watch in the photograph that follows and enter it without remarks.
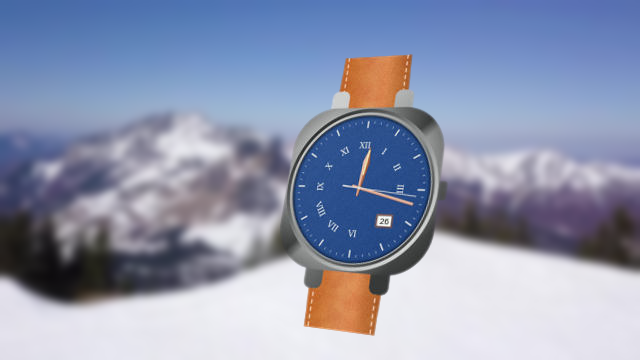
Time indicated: 12:17:16
